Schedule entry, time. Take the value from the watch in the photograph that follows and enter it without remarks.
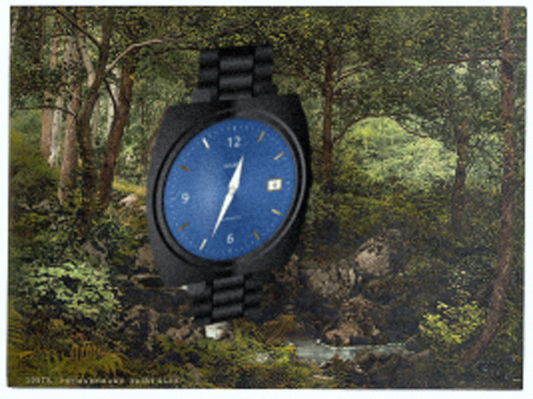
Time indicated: 12:34
